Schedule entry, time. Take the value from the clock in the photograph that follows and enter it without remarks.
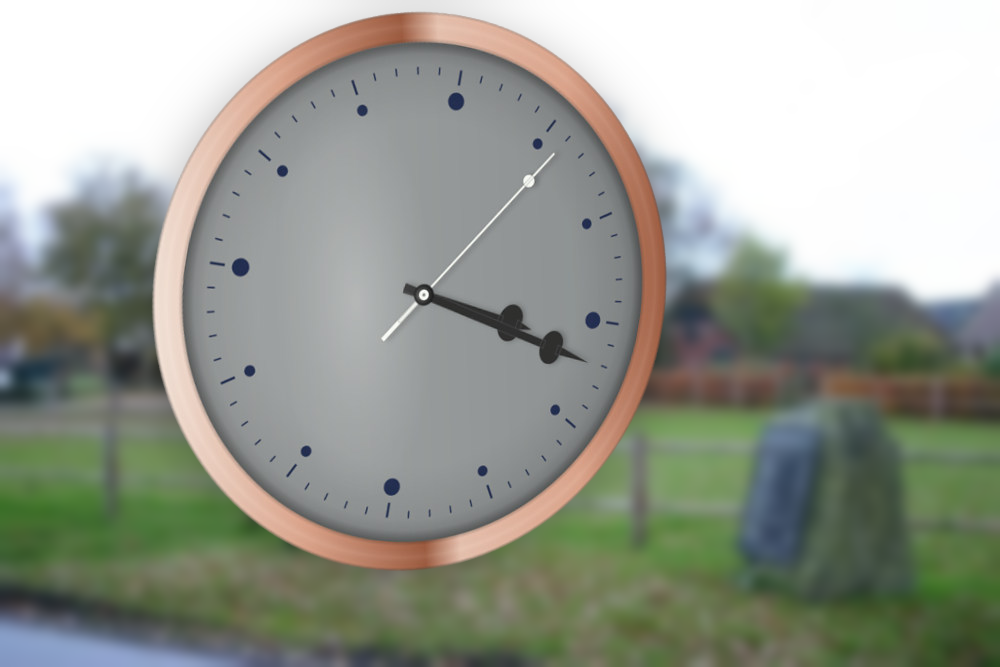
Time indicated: 3:17:06
